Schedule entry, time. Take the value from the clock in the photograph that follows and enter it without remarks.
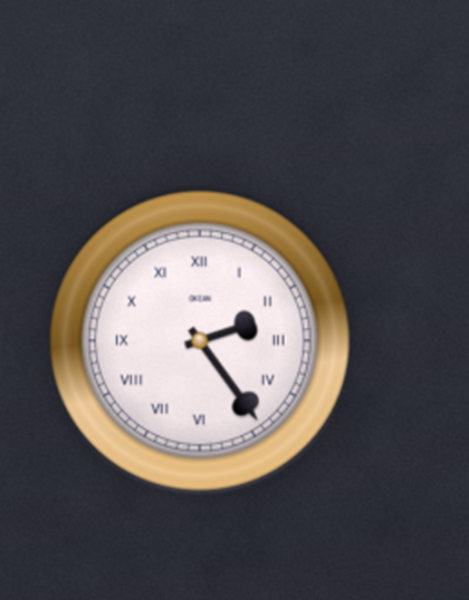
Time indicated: 2:24
